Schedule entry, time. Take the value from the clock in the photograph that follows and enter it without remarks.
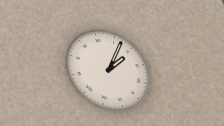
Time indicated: 2:07
